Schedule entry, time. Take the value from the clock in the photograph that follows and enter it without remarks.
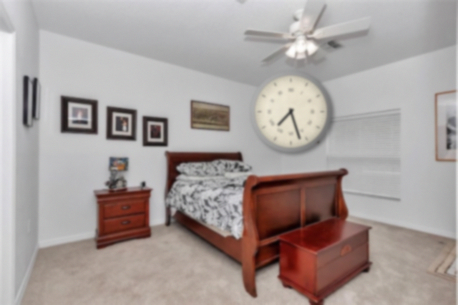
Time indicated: 7:27
